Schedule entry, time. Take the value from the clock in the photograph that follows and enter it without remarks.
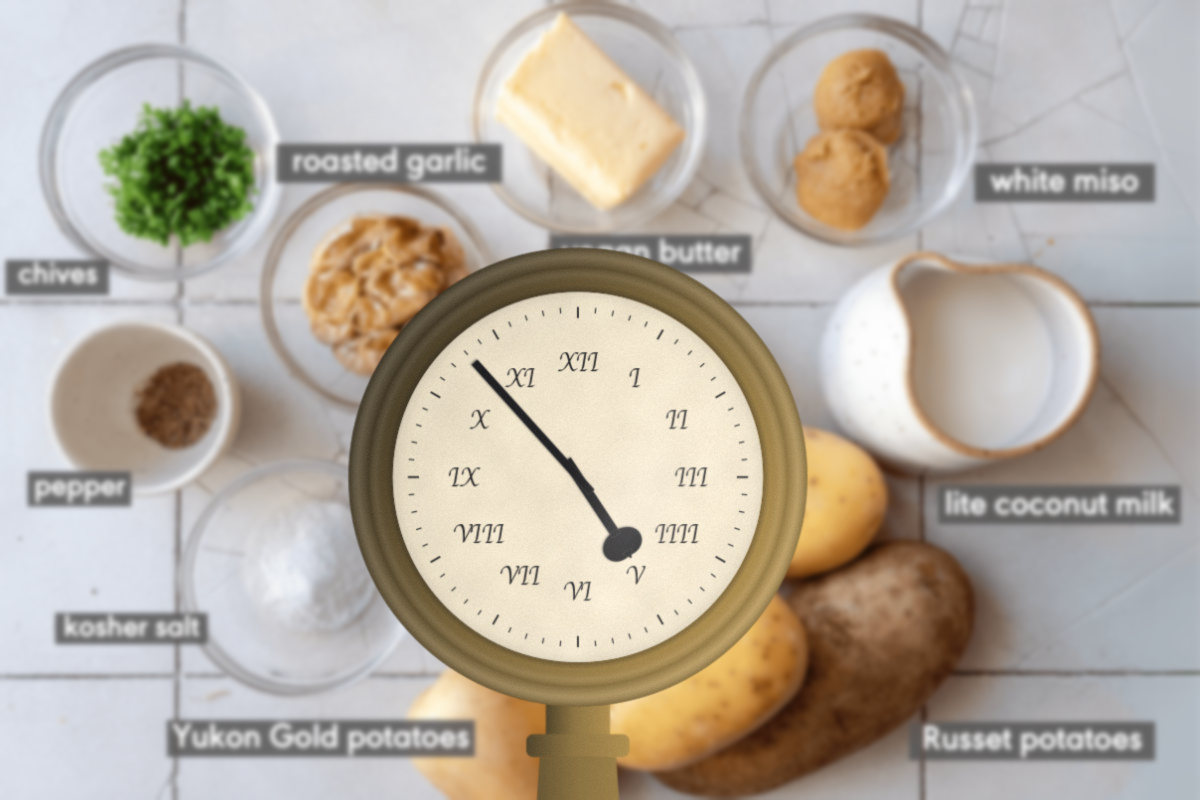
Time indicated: 4:53
